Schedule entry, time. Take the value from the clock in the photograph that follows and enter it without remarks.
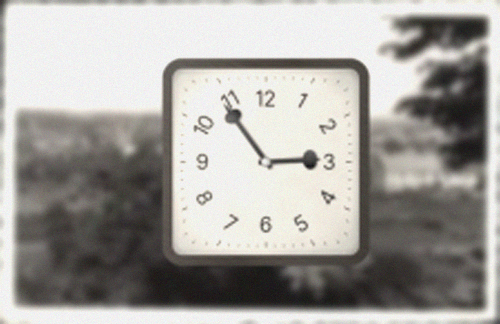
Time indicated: 2:54
